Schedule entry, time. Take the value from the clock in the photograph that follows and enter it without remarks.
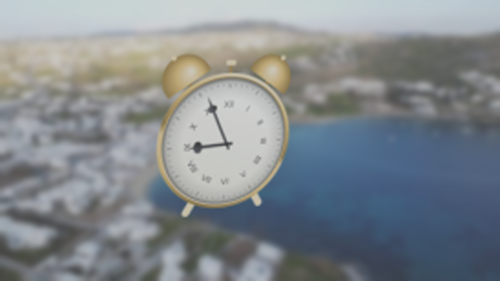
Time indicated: 8:56
